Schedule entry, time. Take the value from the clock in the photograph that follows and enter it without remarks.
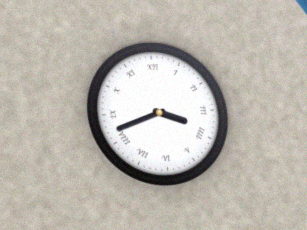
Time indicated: 3:42
